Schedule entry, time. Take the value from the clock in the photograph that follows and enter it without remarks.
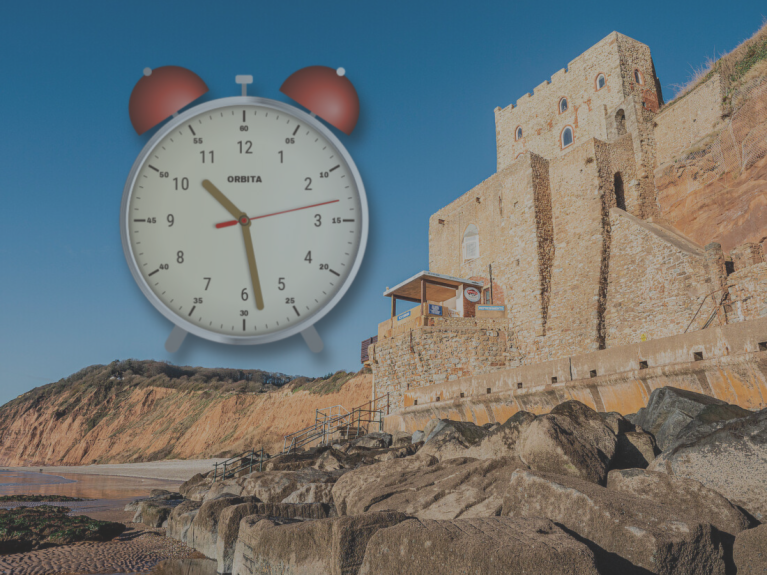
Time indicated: 10:28:13
